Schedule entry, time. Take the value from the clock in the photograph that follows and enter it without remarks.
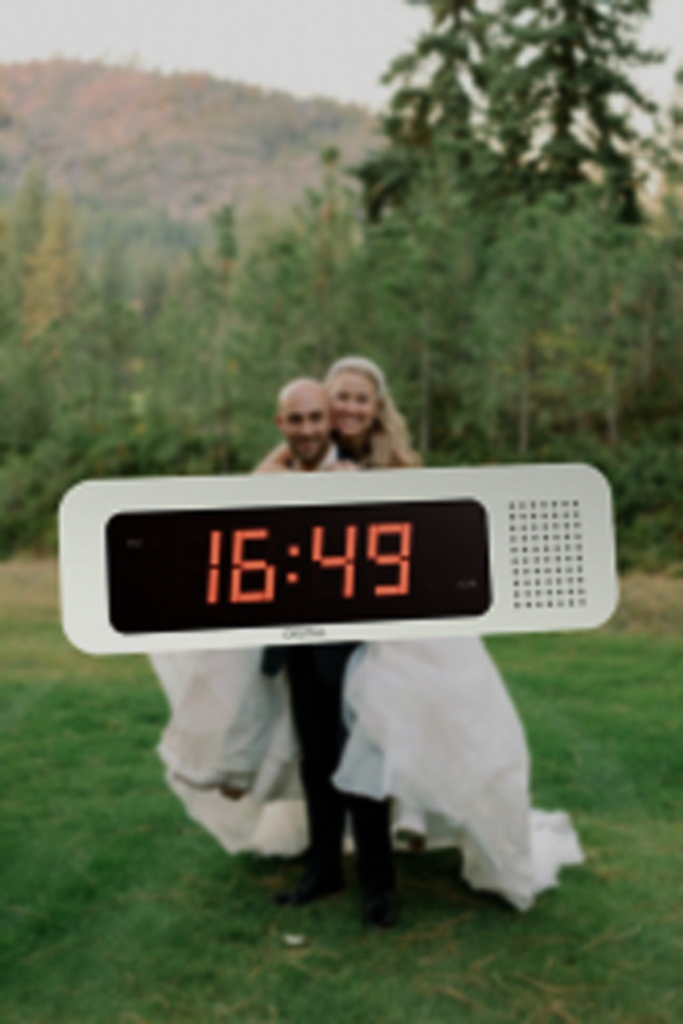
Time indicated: 16:49
